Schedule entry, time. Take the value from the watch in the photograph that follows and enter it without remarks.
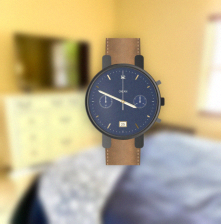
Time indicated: 3:49
